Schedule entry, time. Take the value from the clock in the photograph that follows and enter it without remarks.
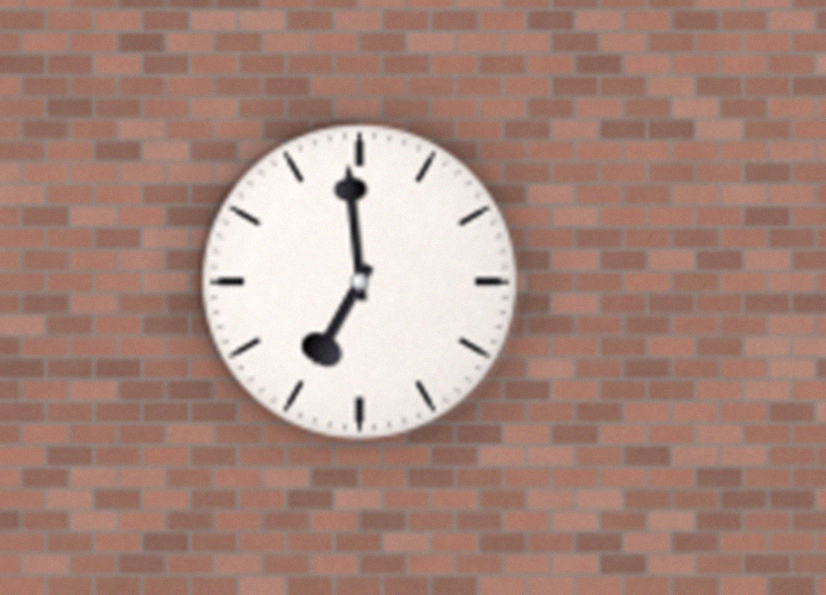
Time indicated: 6:59
